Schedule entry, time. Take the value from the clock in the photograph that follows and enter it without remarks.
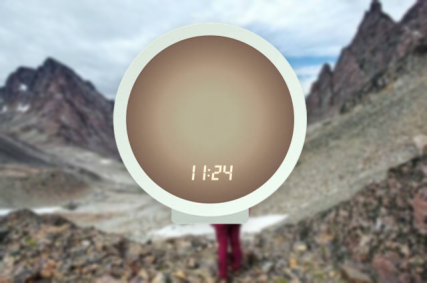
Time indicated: 11:24
